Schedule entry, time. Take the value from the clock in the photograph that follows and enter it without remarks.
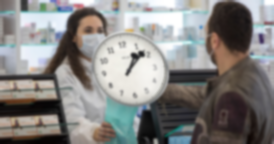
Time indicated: 1:08
